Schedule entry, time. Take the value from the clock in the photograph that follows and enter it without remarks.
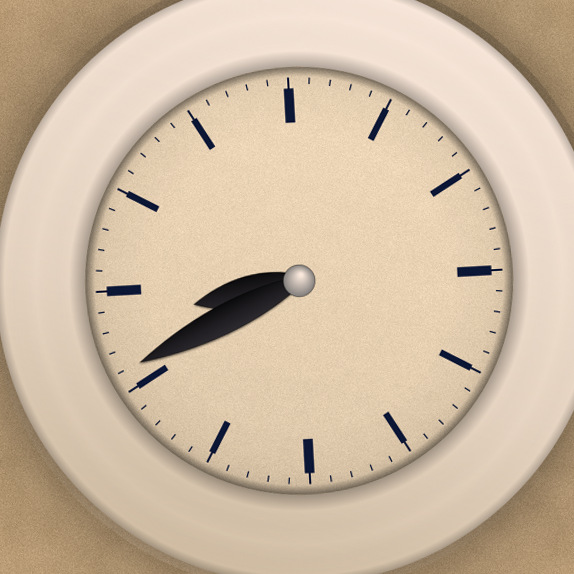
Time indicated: 8:41
